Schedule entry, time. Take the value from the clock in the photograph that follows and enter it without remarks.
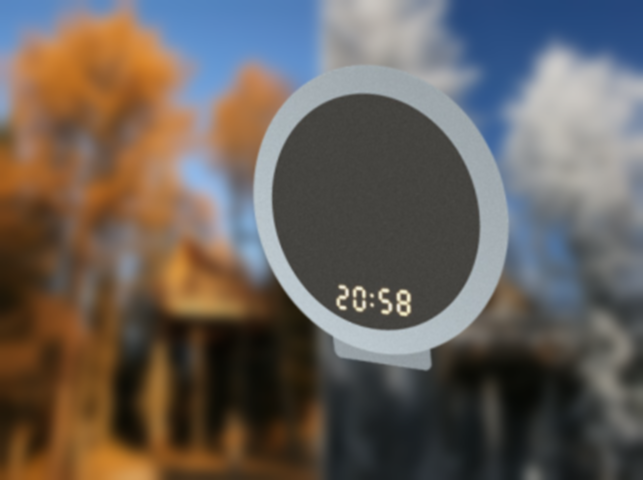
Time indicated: 20:58
